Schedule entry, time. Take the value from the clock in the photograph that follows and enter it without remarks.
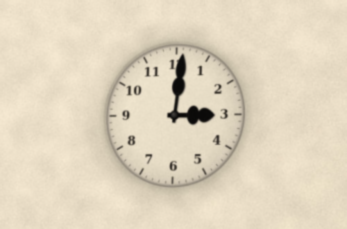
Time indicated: 3:01
